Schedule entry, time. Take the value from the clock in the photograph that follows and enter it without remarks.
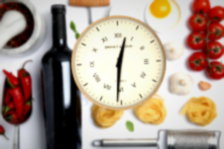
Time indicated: 12:31
